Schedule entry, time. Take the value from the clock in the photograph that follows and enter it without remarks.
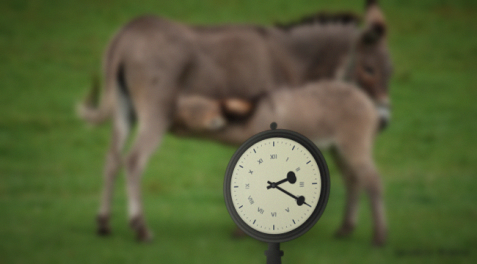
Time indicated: 2:20
